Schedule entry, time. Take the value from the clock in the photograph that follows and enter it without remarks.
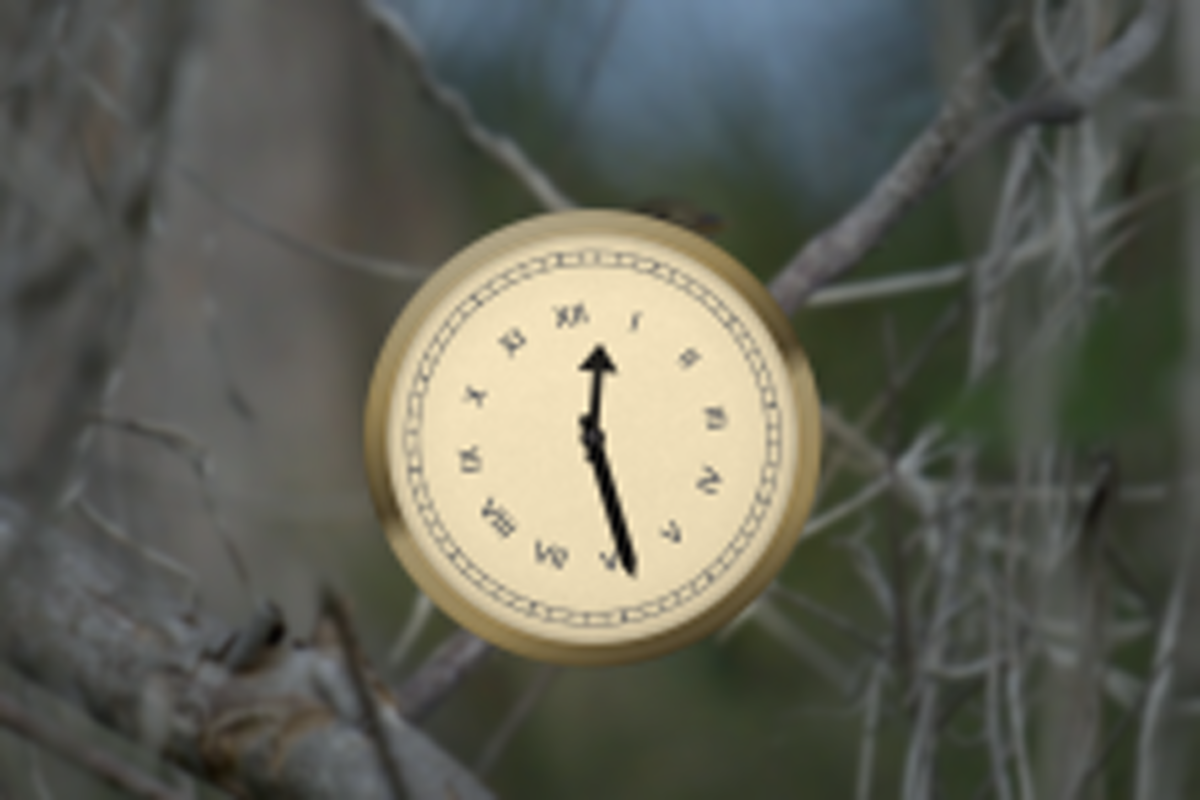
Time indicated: 12:29
